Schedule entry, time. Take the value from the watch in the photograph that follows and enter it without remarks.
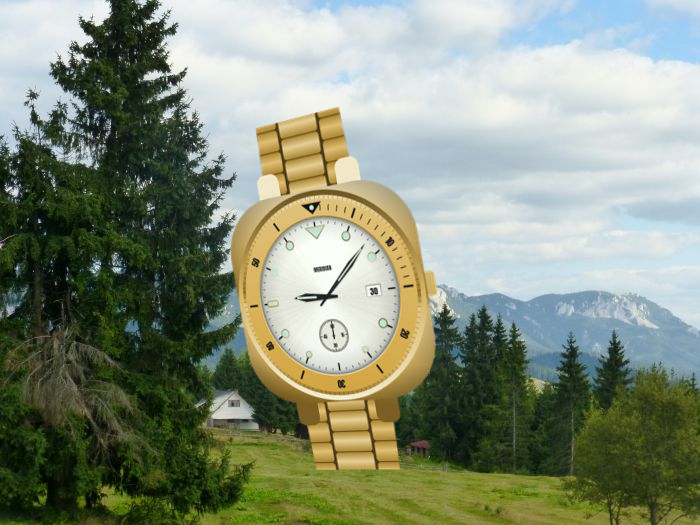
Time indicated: 9:08
